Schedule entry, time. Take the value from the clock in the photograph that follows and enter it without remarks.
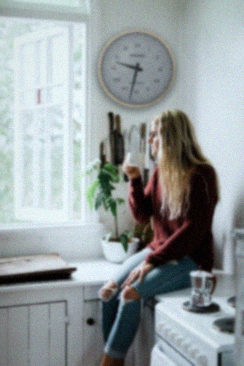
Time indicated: 9:32
